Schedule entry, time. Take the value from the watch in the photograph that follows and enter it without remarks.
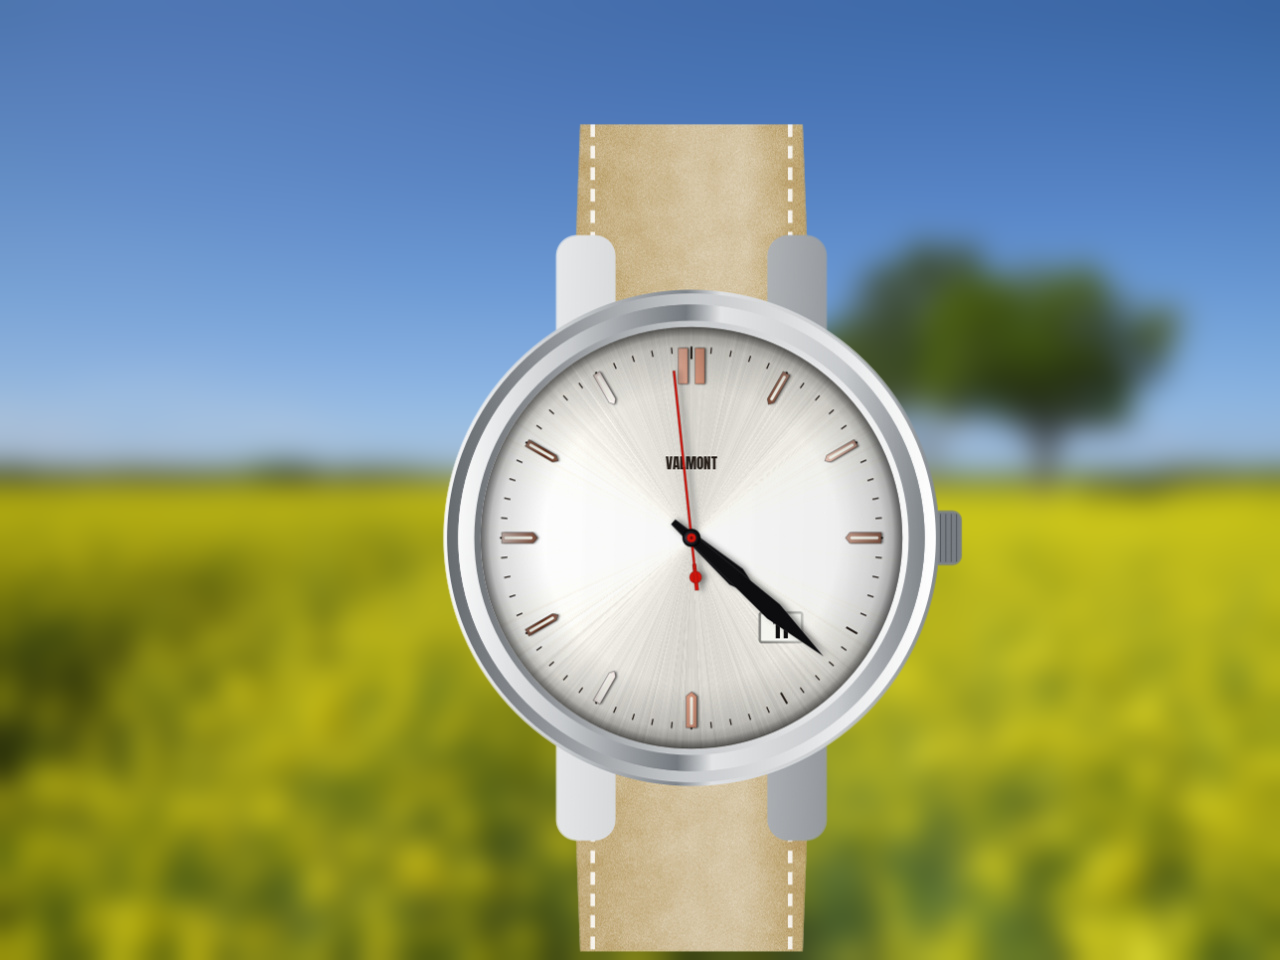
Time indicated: 4:21:59
